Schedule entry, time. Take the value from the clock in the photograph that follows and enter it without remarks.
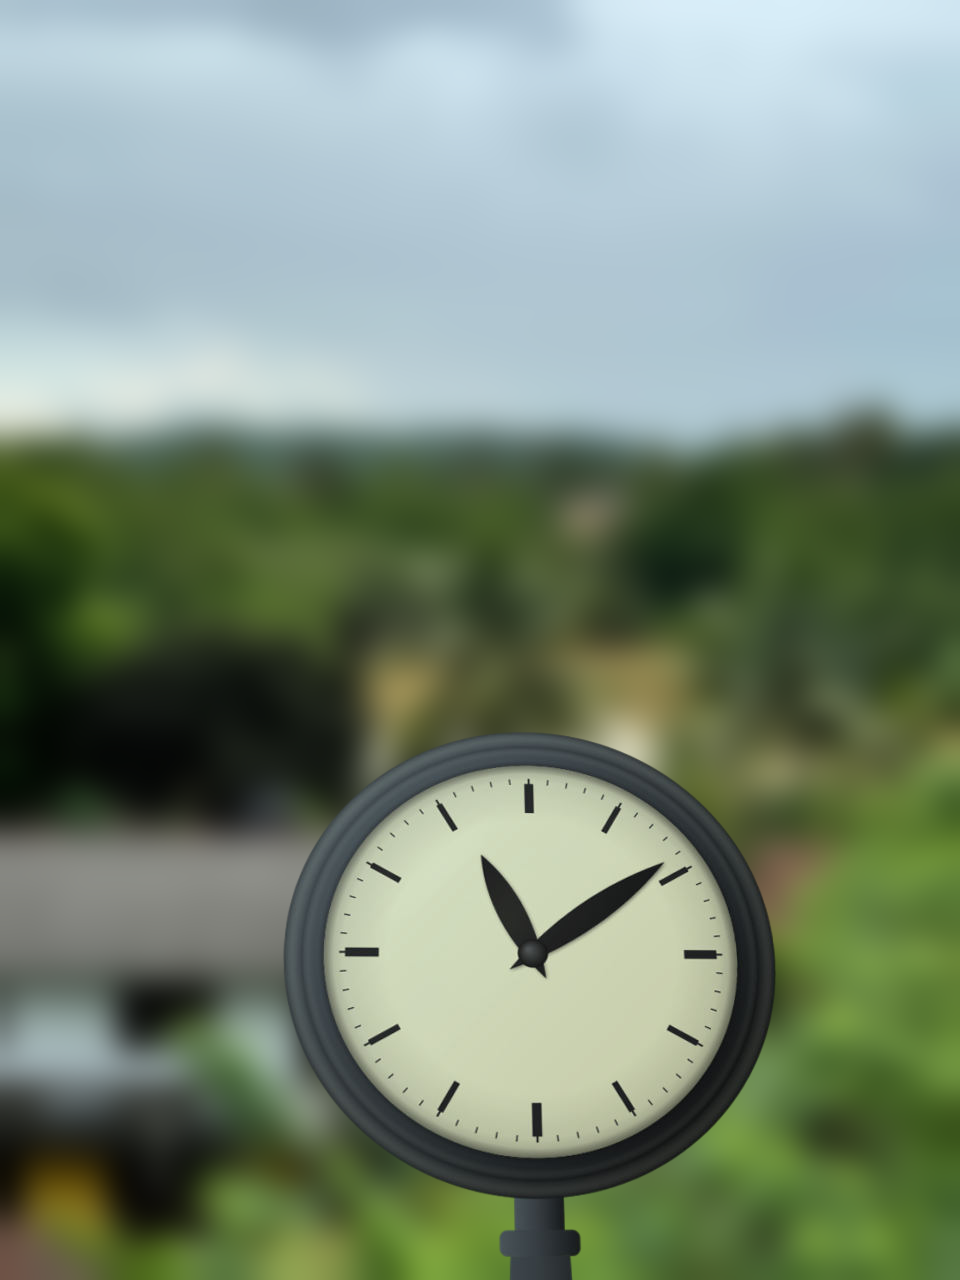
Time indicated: 11:09
